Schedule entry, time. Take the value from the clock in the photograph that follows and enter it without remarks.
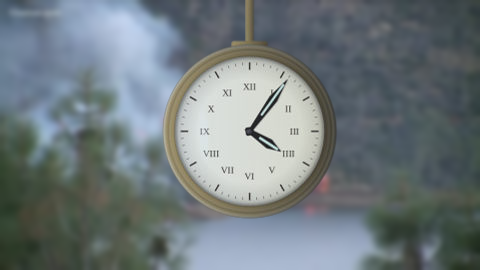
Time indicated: 4:06
